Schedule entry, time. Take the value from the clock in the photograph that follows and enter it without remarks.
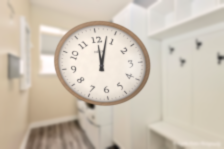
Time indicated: 12:03
